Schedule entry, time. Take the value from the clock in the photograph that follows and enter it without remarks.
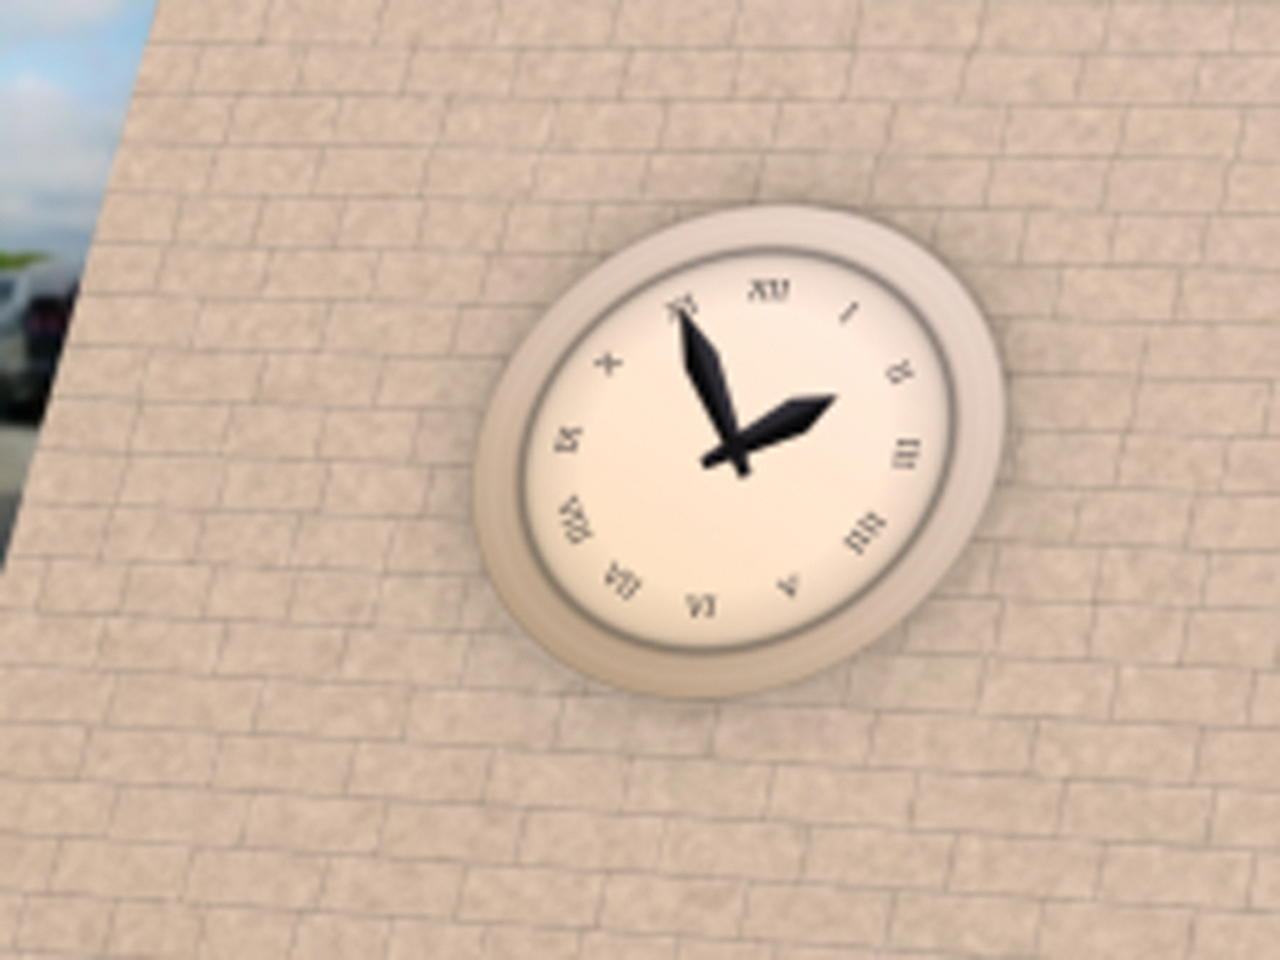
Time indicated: 1:55
